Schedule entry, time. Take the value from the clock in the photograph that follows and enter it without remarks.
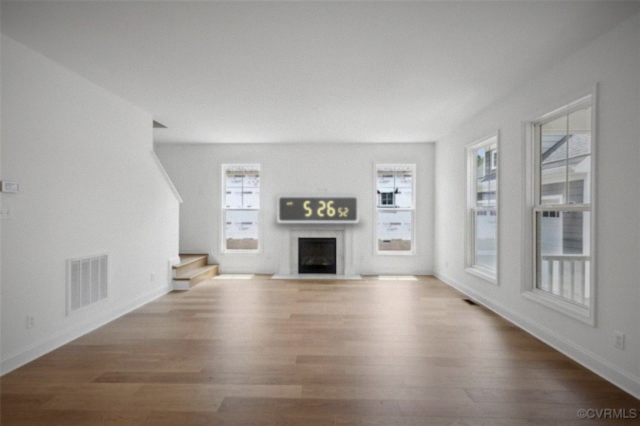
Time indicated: 5:26
